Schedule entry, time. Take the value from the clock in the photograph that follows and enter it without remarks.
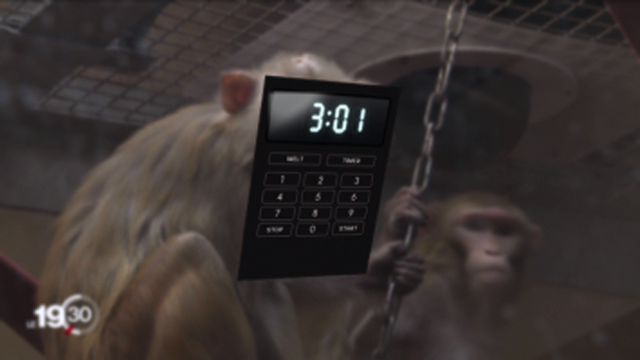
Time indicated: 3:01
